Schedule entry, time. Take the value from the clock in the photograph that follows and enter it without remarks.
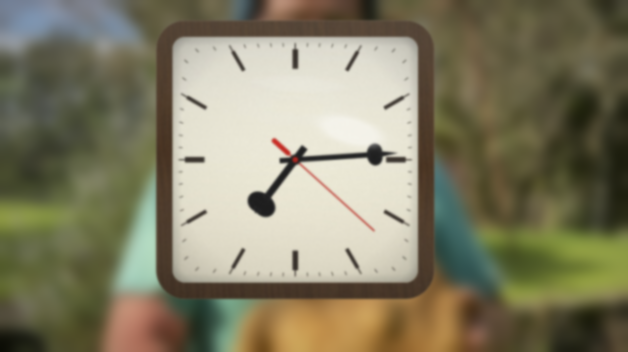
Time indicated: 7:14:22
